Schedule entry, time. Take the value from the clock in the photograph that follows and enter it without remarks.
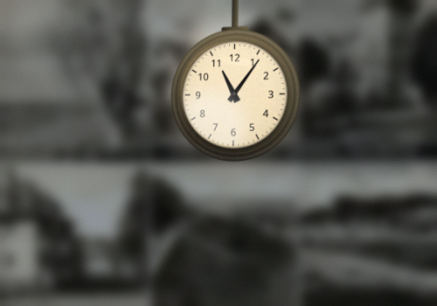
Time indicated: 11:06
